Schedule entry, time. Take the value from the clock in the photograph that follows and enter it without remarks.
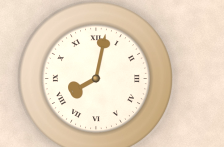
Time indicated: 8:02
